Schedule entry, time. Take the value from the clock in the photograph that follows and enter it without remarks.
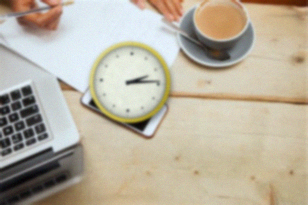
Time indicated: 2:14
